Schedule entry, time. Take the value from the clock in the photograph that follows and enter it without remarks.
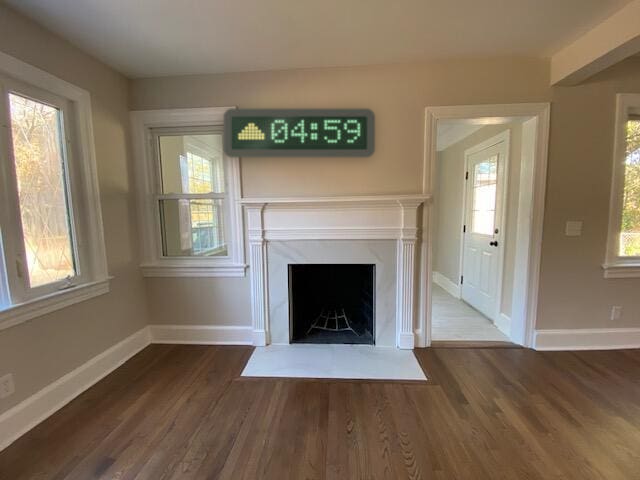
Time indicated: 4:59
